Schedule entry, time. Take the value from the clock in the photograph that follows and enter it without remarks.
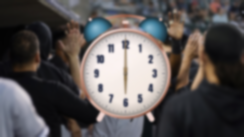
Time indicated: 6:00
